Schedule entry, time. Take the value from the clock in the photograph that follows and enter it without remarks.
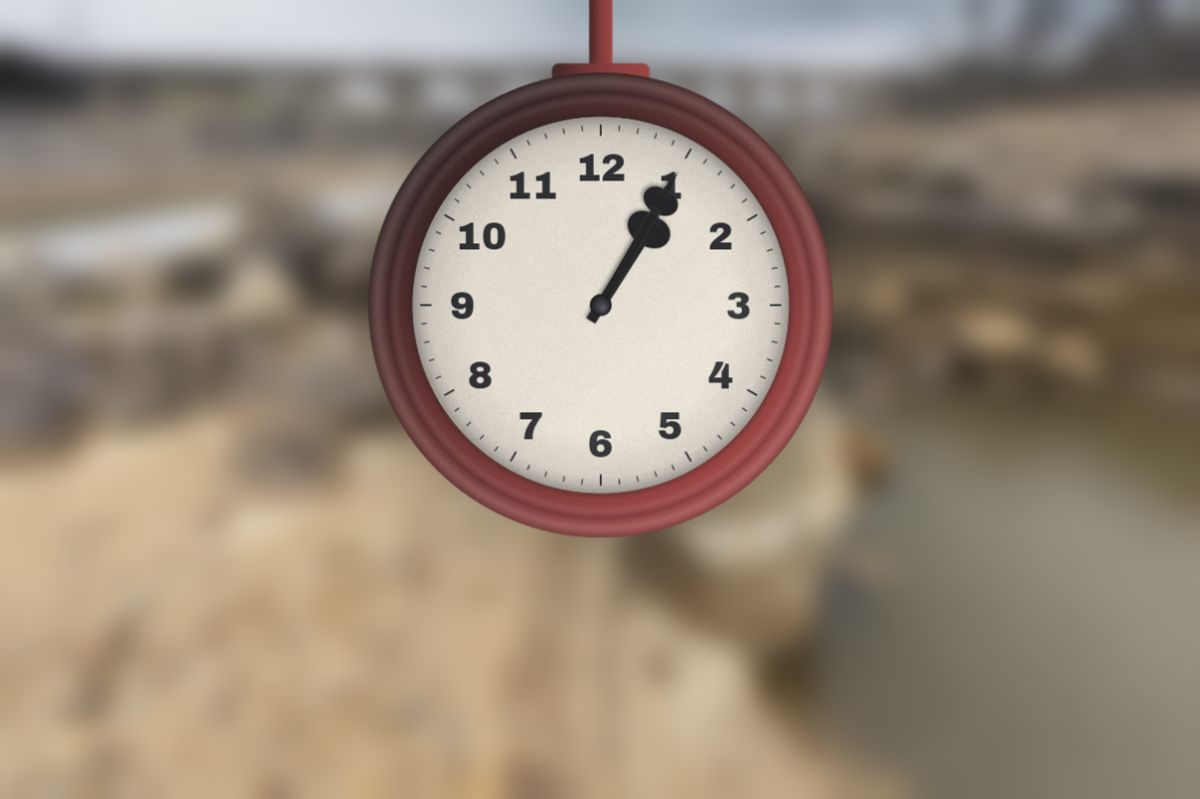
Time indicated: 1:05
